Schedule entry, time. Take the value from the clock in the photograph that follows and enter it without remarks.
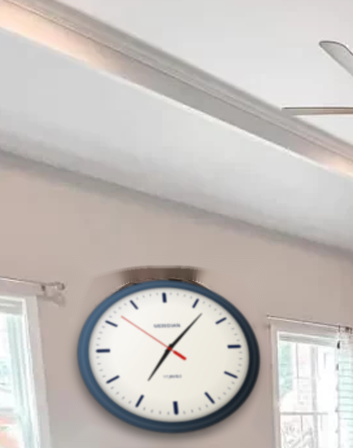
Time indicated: 7:06:52
